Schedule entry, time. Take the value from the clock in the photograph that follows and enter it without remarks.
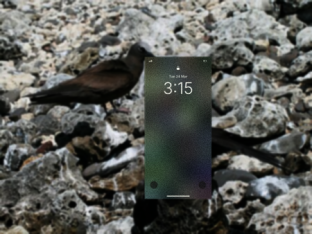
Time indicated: 3:15
